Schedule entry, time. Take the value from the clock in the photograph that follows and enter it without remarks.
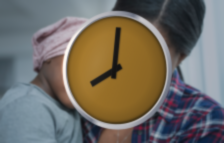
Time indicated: 8:01
